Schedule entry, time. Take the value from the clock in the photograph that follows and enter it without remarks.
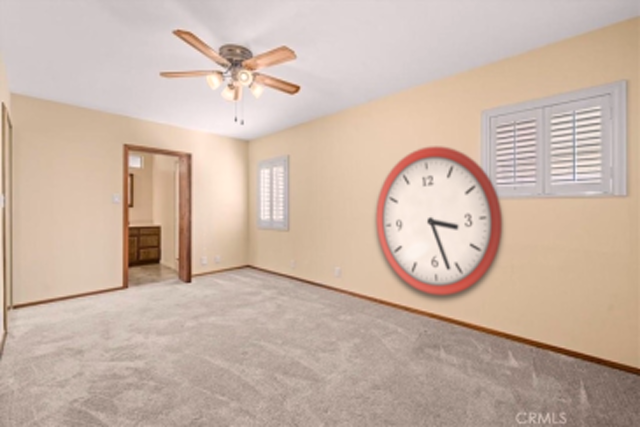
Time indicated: 3:27
